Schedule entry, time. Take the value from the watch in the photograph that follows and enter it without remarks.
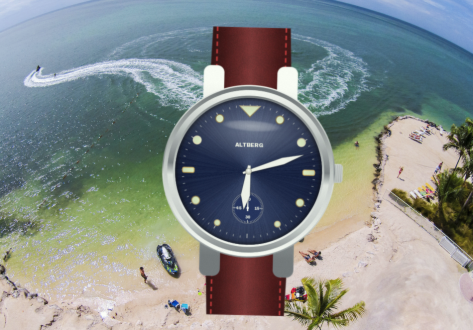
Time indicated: 6:12
